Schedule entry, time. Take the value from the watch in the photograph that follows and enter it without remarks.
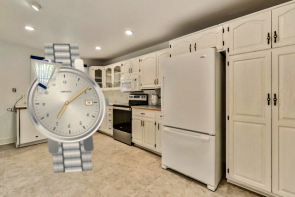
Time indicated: 7:09
